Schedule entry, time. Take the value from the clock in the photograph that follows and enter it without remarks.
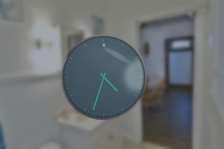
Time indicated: 4:33
